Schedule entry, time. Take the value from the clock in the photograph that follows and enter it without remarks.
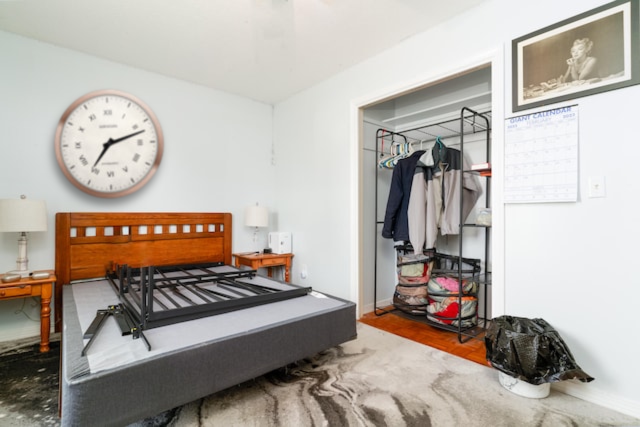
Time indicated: 7:12
